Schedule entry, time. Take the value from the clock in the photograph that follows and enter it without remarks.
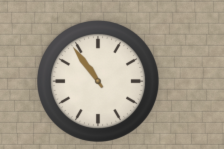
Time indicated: 10:54
